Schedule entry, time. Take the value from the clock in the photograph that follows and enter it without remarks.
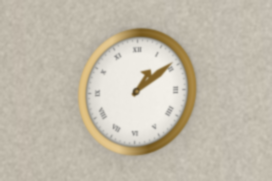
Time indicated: 1:09
